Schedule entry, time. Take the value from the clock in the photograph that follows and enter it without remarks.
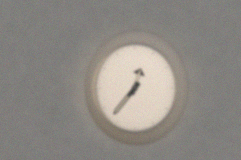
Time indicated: 12:37
